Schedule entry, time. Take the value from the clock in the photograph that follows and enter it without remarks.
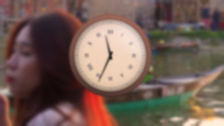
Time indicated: 11:34
